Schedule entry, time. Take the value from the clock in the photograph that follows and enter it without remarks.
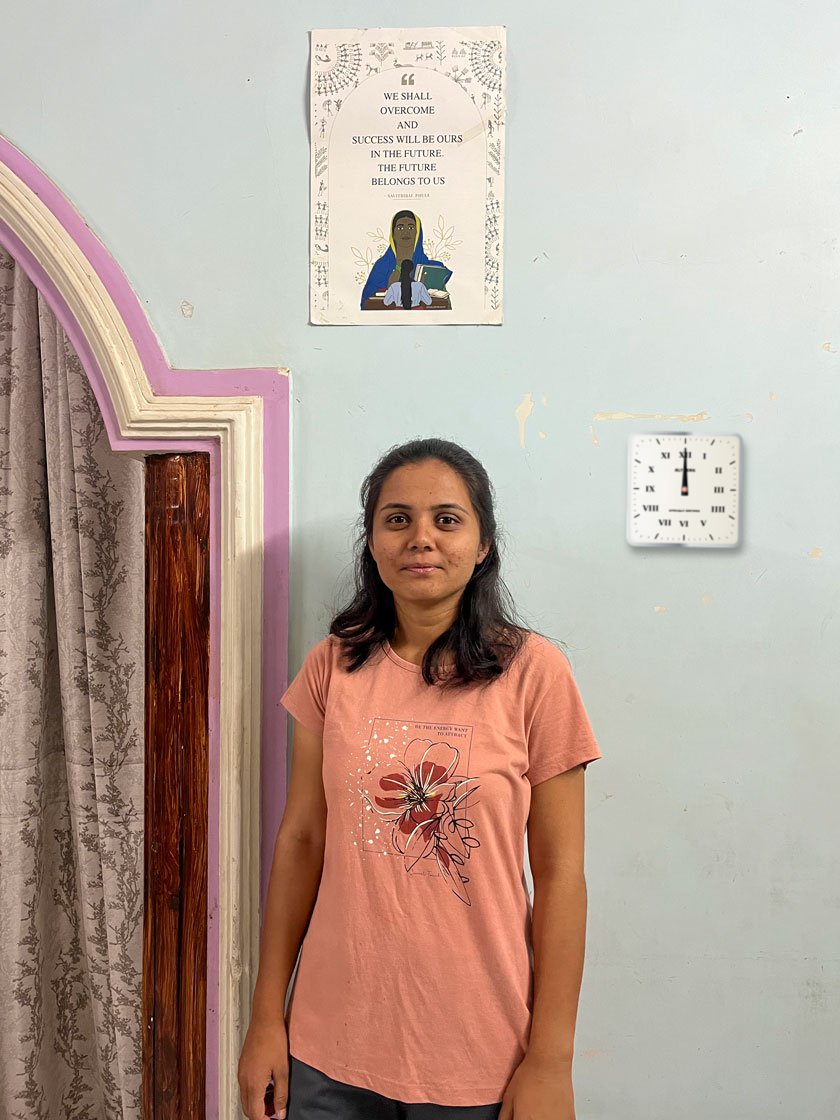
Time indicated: 12:00
